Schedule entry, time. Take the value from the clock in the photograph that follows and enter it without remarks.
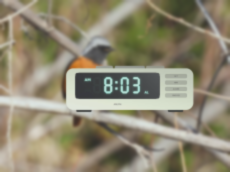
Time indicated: 8:03
